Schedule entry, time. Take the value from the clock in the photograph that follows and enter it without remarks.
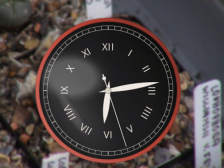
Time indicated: 6:13:27
